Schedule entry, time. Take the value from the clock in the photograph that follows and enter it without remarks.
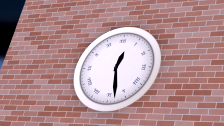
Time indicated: 12:28
